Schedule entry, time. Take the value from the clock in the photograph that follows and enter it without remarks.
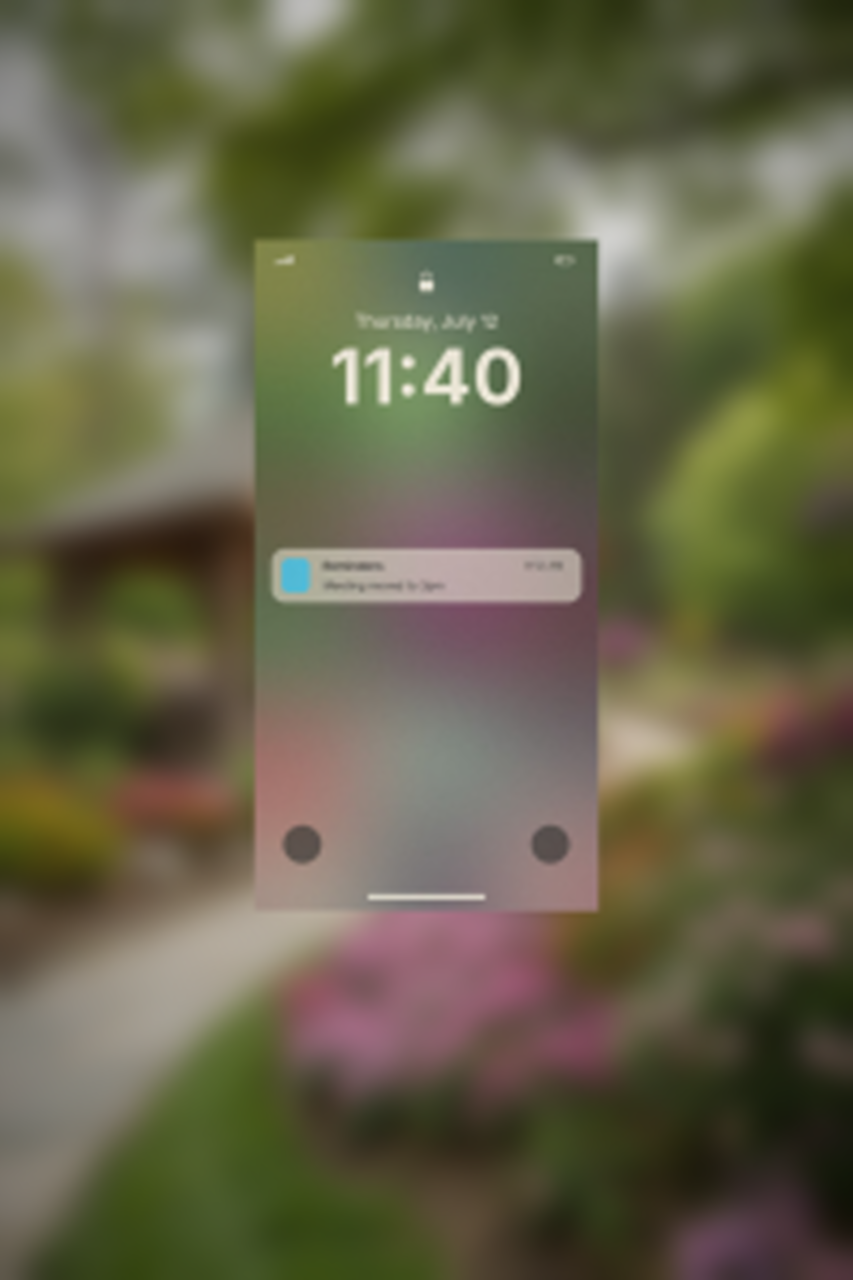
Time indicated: 11:40
